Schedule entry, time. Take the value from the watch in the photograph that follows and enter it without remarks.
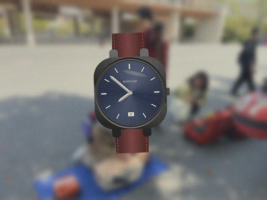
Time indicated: 7:52
